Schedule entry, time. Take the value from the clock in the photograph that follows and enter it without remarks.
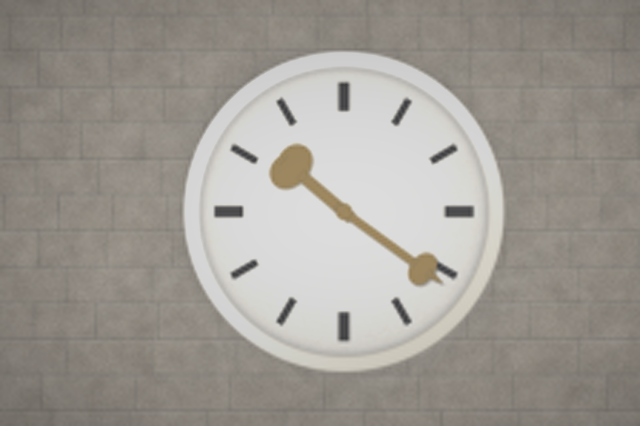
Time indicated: 10:21
